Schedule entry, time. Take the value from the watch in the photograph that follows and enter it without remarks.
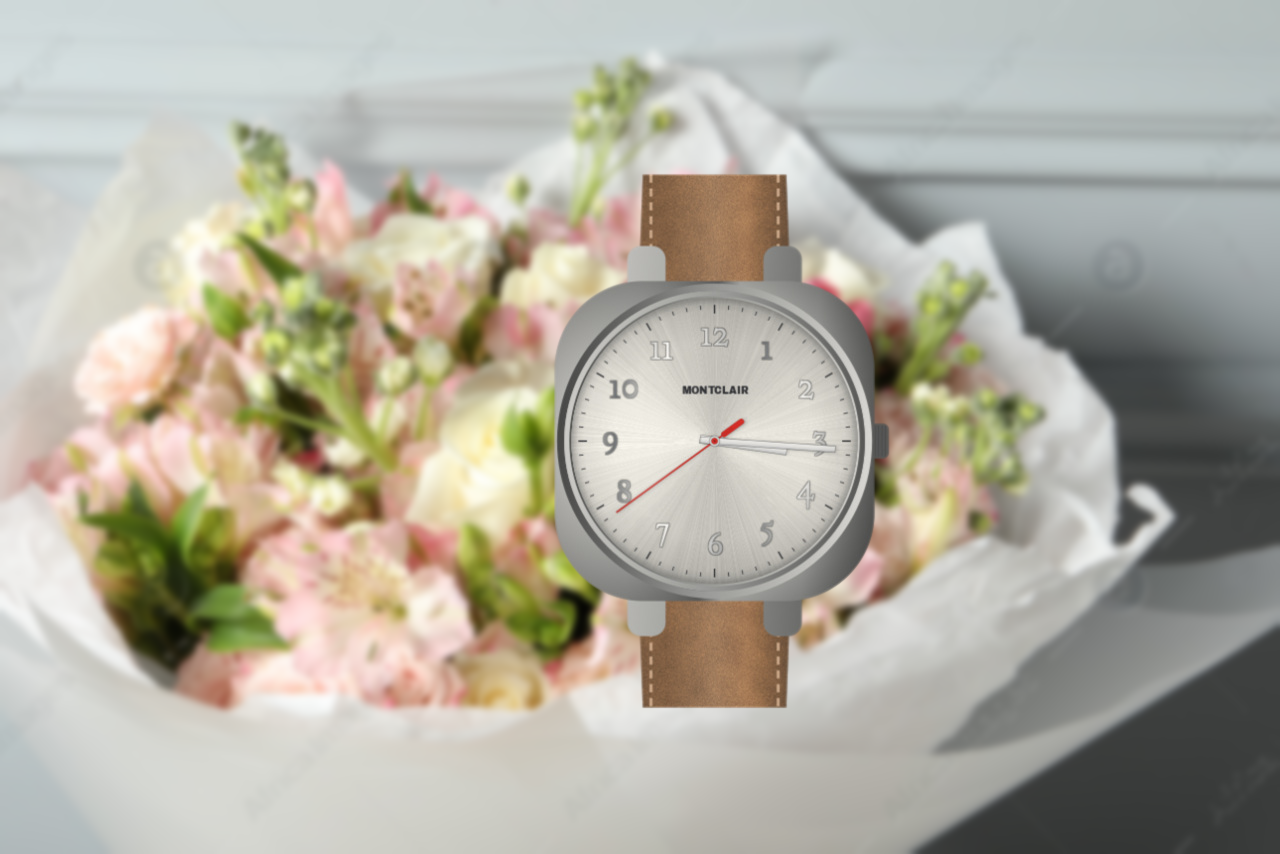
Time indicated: 3:15:39
